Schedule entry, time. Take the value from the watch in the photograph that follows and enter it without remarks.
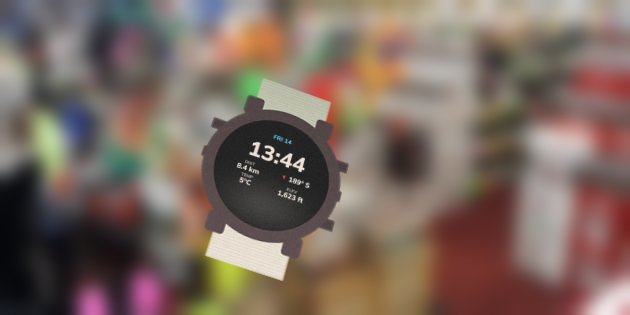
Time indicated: 13:44
